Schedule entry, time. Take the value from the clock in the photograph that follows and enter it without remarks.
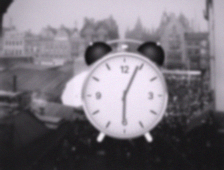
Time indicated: 6:04
